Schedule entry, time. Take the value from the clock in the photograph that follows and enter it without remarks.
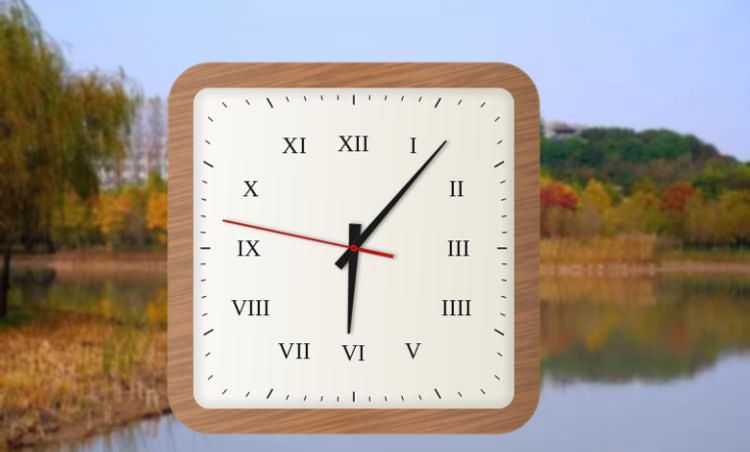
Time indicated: 6:06:47
